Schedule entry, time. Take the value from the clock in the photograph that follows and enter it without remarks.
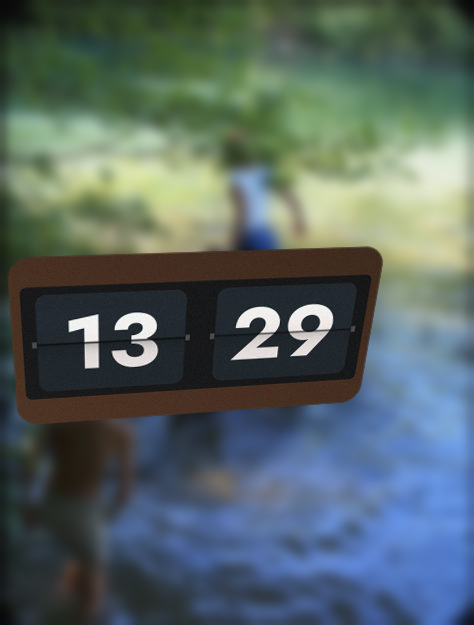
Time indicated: 13:29
